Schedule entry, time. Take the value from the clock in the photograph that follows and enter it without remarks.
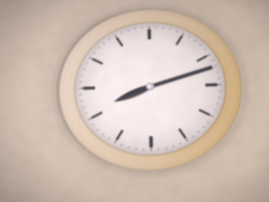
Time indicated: 8:12
